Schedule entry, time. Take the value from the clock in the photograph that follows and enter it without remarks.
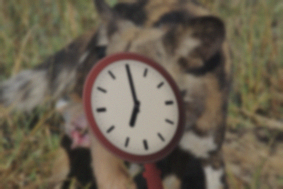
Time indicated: 7:00
